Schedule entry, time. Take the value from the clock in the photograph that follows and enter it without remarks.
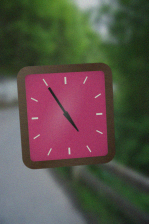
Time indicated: 4:55
